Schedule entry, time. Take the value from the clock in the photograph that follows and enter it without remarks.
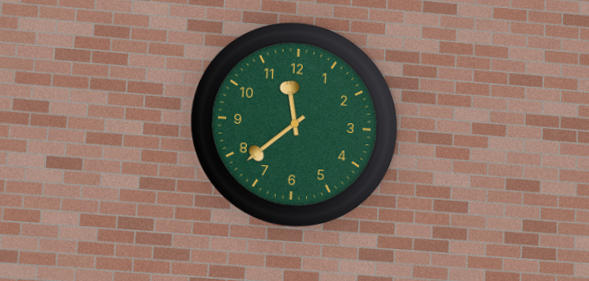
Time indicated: 11:38
